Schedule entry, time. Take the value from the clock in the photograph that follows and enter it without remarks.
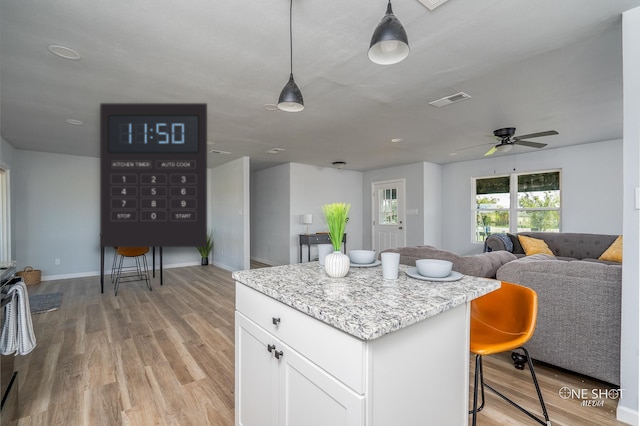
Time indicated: 11:50
